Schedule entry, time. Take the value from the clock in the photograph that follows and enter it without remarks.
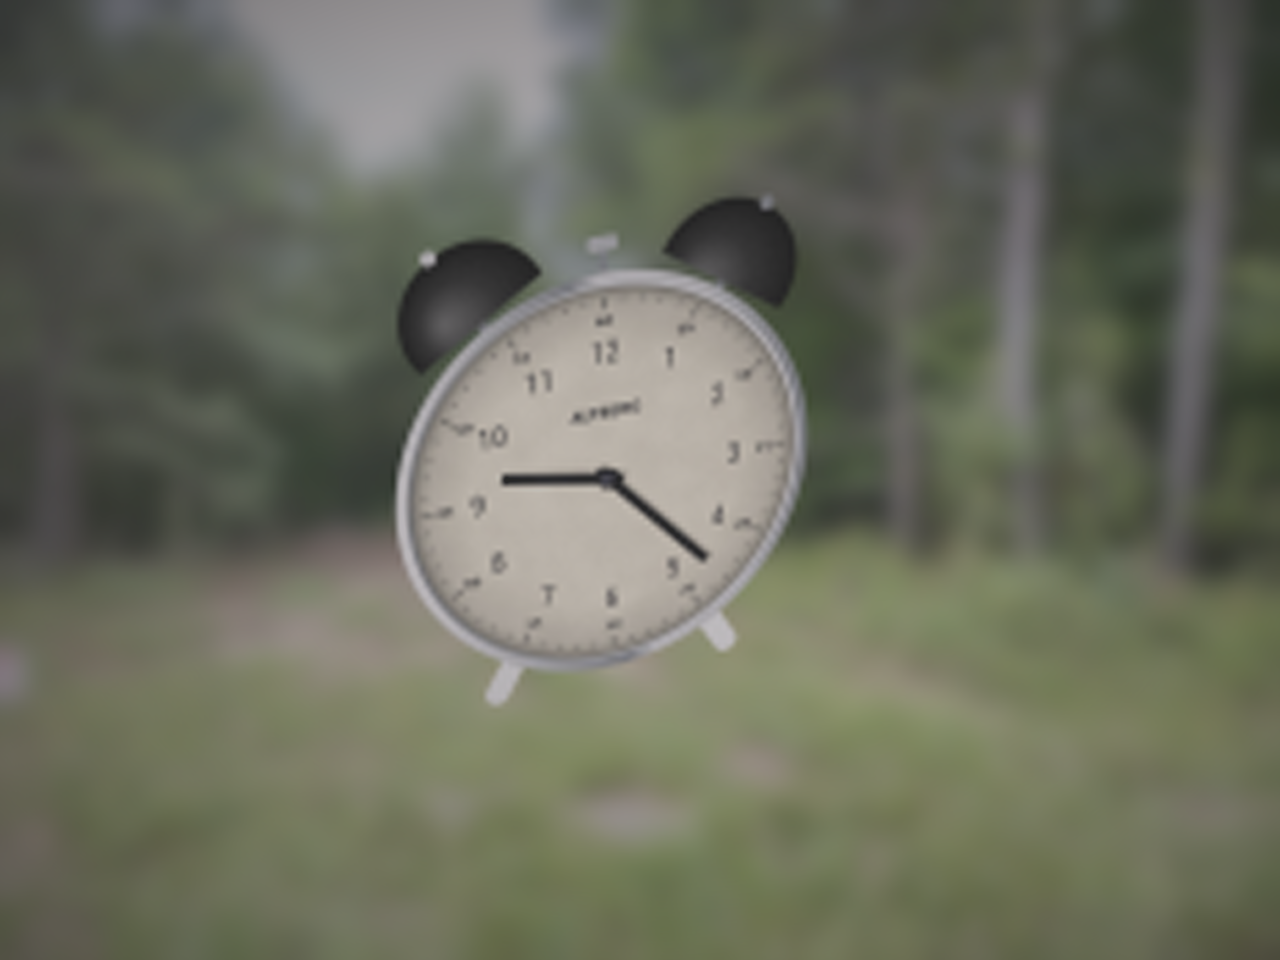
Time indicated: 9:23
